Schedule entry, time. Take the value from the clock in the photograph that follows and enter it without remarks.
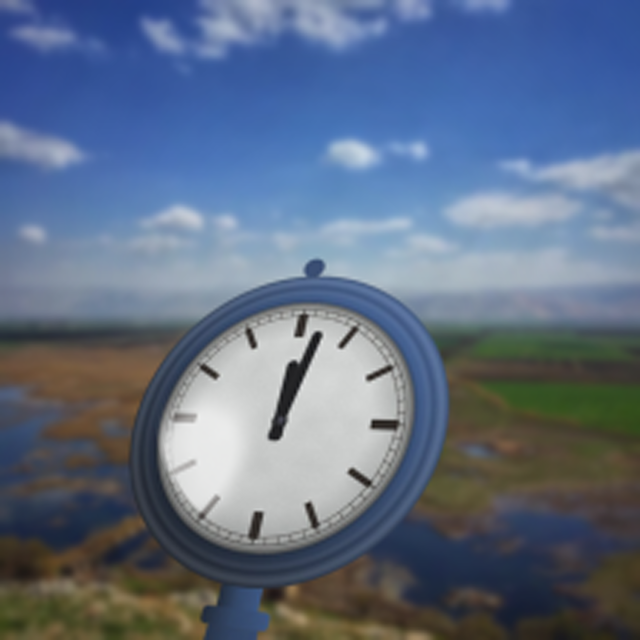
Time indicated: 12:02
